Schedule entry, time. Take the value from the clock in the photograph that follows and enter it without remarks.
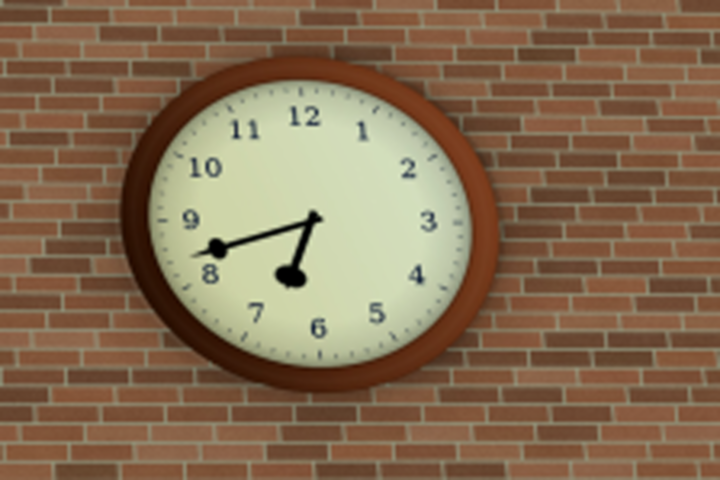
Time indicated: 6:42
